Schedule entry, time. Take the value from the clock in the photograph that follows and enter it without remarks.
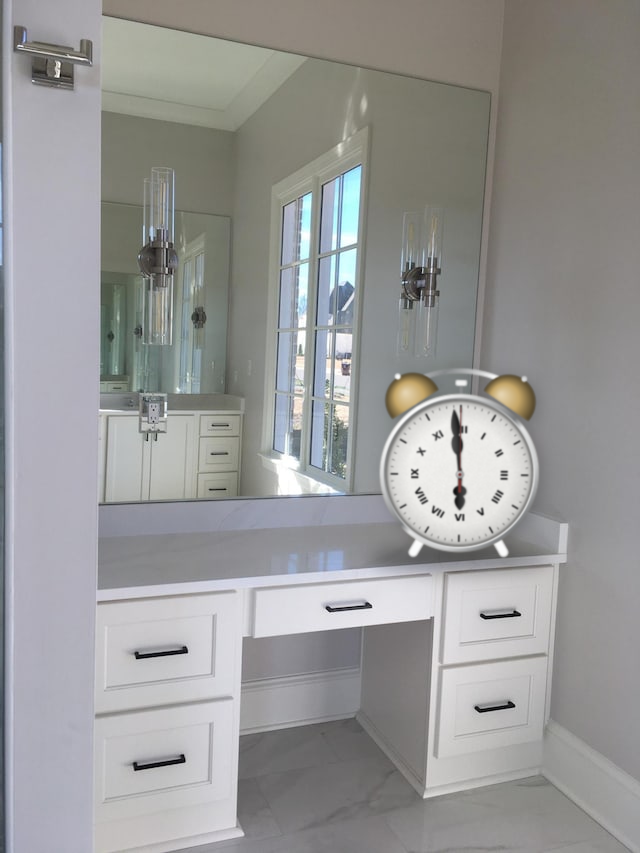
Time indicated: 5:59:00
